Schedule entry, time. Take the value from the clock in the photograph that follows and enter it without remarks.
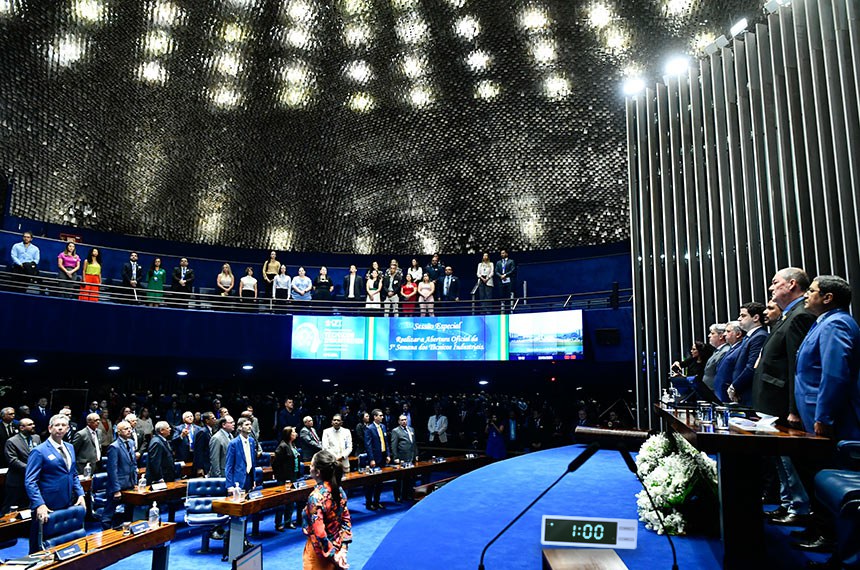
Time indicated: 1:00
